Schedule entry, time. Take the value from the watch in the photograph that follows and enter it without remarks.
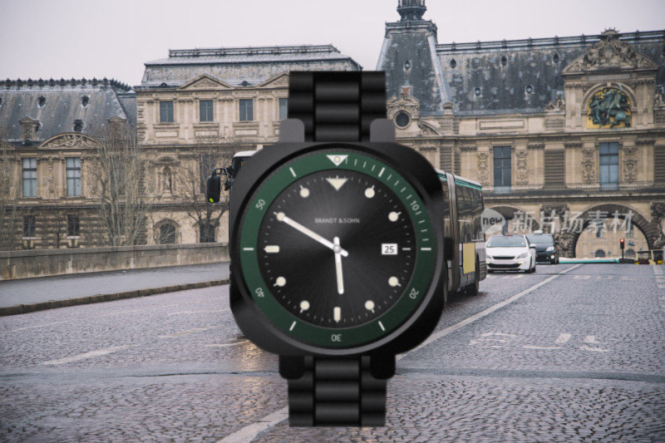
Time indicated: 5:50
